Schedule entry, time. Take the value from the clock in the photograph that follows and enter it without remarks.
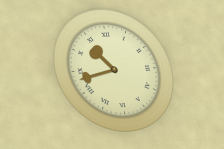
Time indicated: 10:43
